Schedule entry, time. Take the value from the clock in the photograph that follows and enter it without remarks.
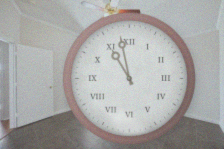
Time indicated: 10:58
